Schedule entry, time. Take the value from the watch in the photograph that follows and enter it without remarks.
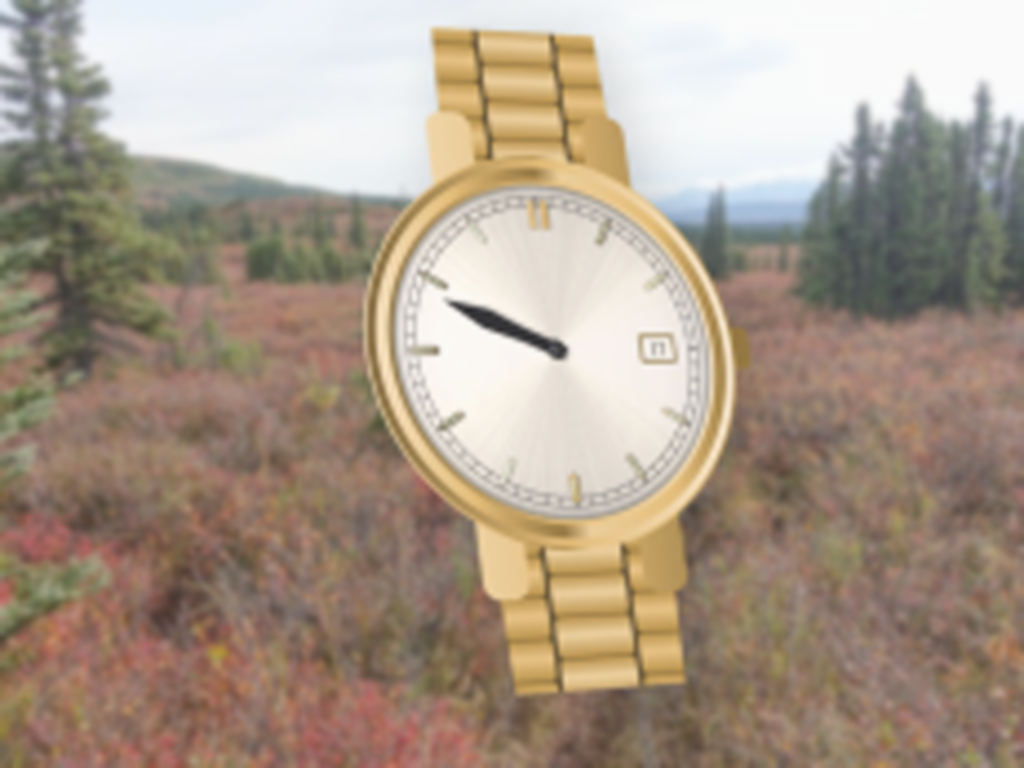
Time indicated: 9:49
